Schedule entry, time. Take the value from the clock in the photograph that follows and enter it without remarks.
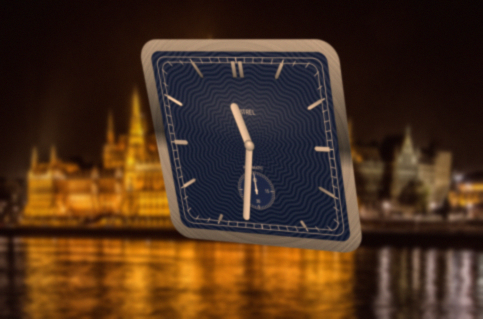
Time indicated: 11:32
